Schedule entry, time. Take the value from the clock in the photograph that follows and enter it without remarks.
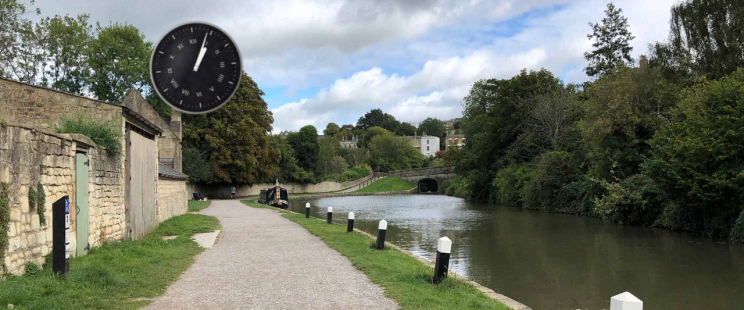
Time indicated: 1:04
